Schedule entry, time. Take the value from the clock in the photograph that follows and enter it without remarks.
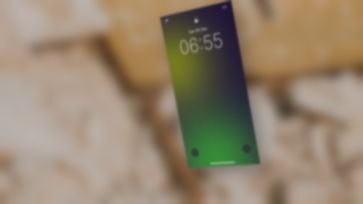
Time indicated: 6:55
